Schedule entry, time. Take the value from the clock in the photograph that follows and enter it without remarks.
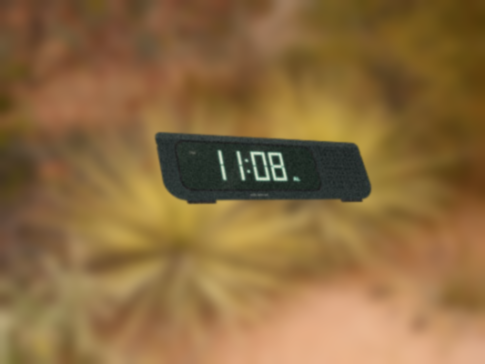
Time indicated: 11:08
